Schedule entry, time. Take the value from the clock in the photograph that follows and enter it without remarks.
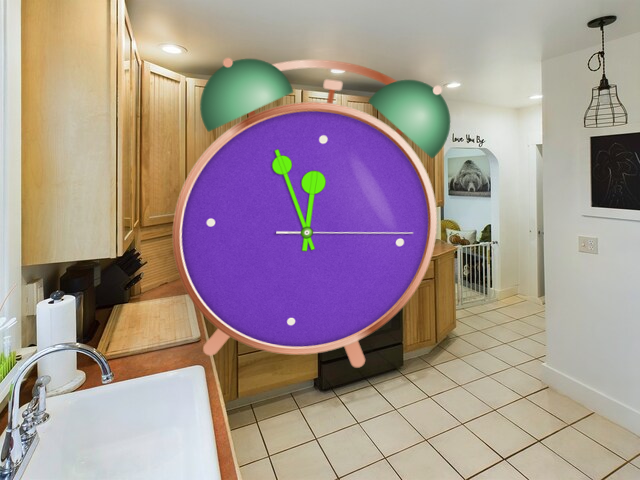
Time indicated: 11:55:14
